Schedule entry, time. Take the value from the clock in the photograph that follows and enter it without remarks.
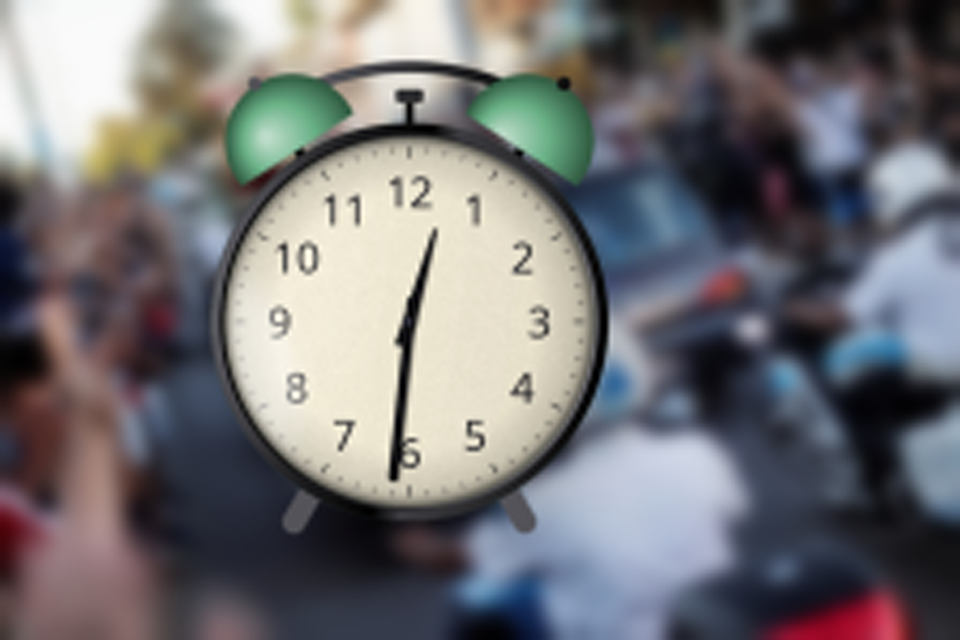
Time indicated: 12:31
